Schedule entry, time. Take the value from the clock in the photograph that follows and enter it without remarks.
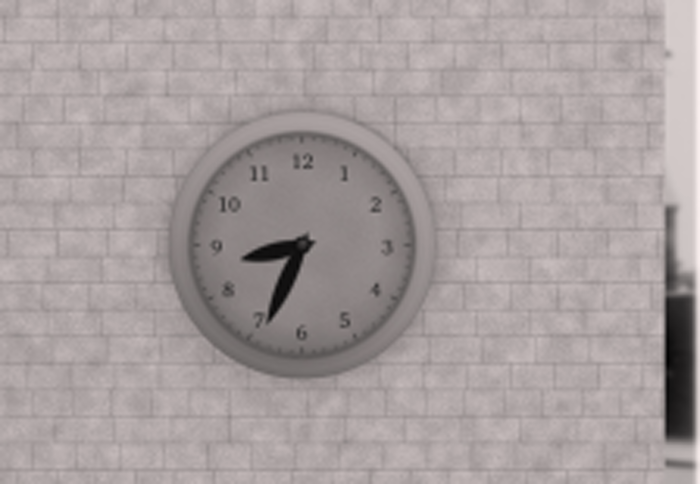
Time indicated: 8:34
